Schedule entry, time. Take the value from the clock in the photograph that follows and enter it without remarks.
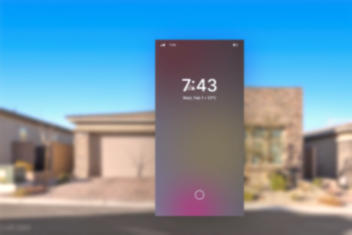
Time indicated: 7:43
